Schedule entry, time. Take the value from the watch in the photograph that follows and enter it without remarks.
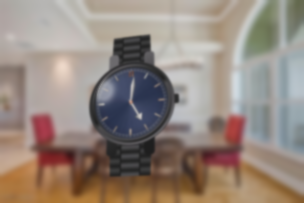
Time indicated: 5:01
